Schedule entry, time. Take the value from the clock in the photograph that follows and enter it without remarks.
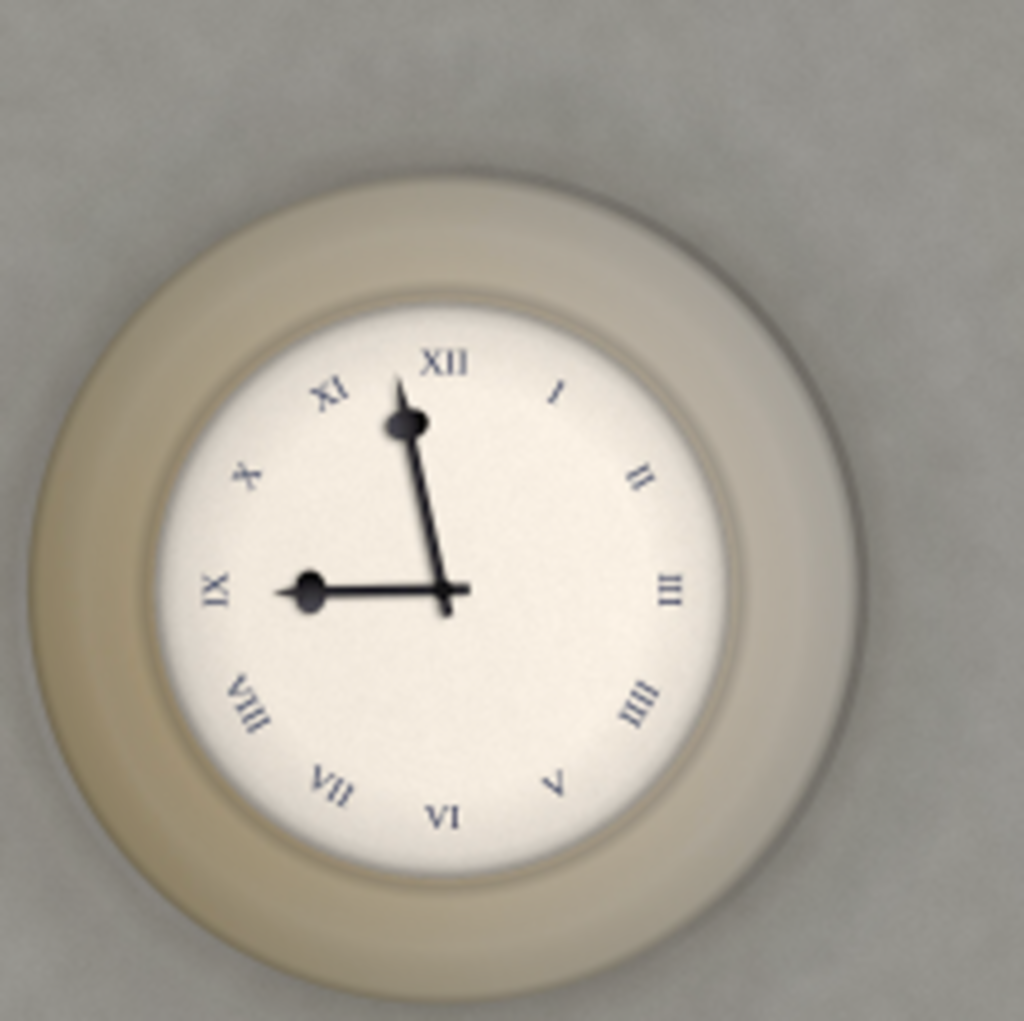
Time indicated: 8:58
